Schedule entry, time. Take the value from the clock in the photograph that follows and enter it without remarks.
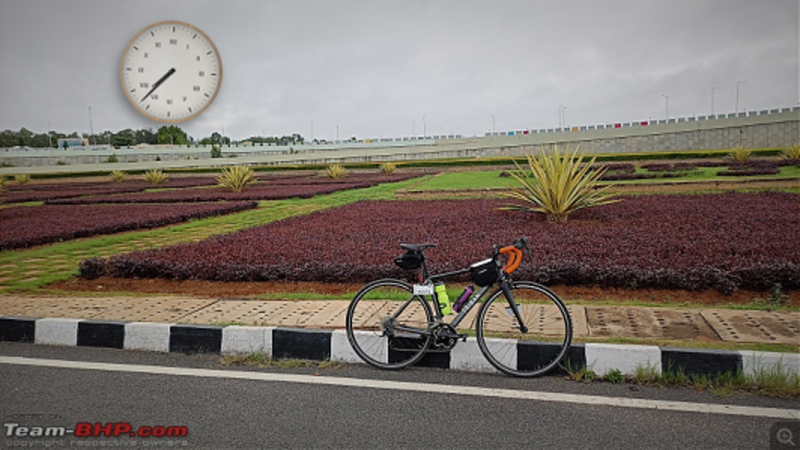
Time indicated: 7:37
